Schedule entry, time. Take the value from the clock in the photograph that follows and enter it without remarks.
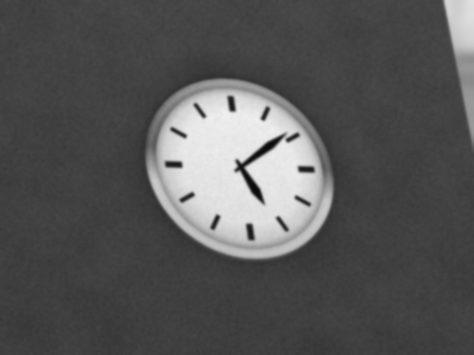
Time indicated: 5:09
